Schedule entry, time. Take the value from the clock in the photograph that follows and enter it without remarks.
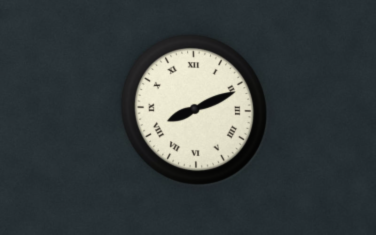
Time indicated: 8:11
